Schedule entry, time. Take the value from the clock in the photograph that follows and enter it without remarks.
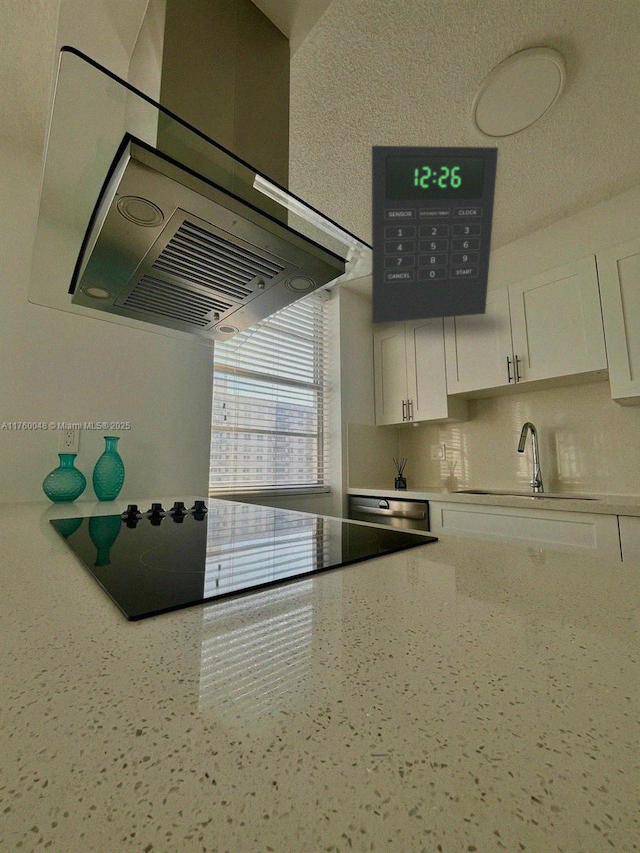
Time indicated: 12:26
